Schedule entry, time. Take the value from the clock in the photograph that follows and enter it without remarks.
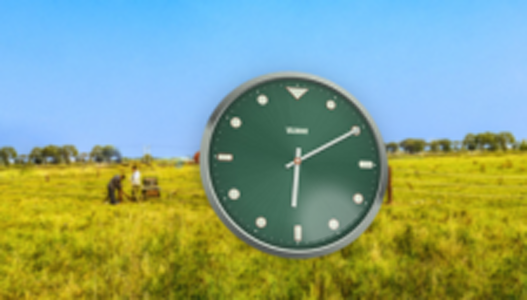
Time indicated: 6:10
